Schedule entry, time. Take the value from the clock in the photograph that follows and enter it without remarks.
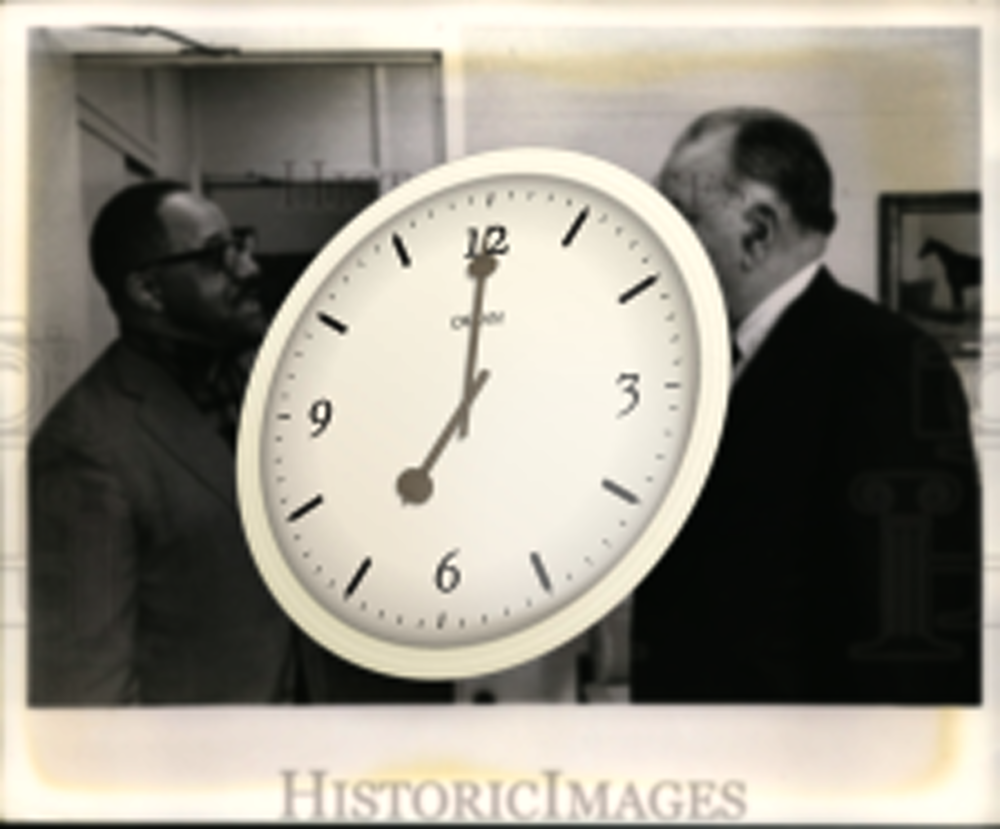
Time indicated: 7:00
